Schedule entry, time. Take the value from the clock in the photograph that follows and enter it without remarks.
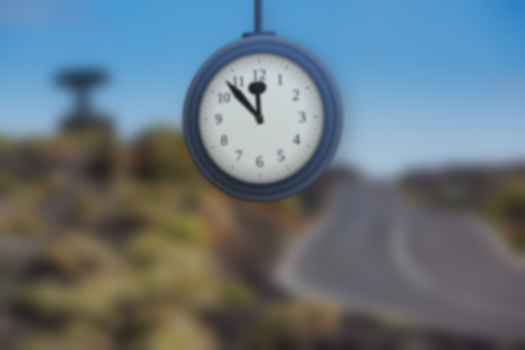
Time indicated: 11:53
